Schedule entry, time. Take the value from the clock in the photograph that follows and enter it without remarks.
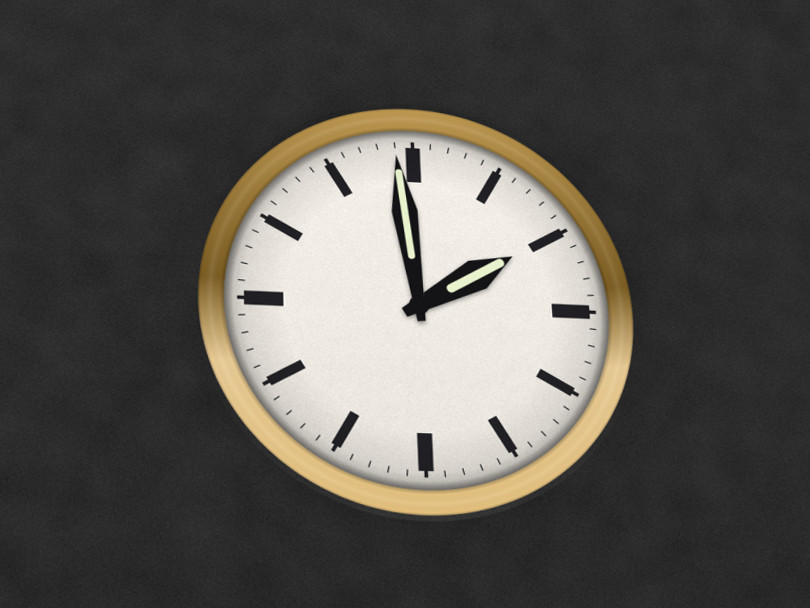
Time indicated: 1:59
